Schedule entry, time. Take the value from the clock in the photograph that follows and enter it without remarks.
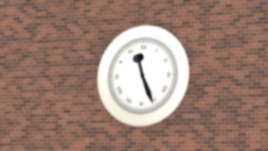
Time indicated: 11:26
